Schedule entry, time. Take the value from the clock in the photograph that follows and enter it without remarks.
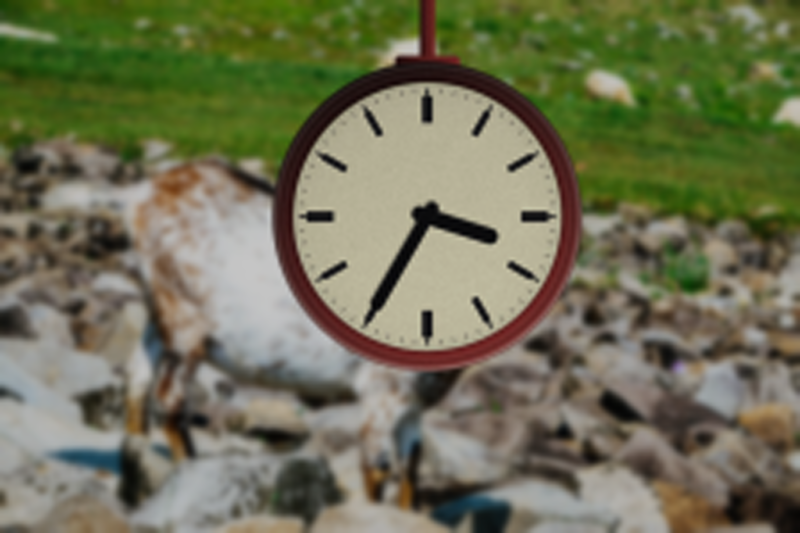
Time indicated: 3:35
